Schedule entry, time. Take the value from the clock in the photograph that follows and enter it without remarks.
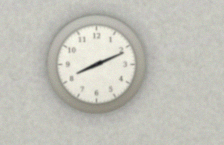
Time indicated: 8:11
